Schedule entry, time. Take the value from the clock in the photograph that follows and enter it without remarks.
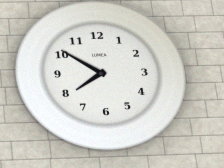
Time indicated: 7:51
